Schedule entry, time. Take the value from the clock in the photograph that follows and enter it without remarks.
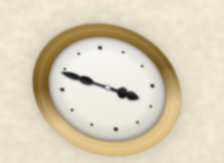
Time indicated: 3:49
